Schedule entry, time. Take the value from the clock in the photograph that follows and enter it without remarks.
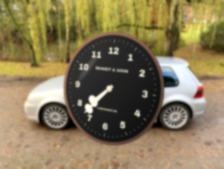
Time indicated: 7:37
